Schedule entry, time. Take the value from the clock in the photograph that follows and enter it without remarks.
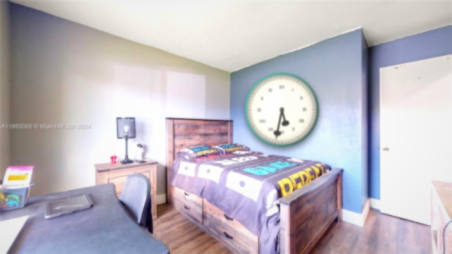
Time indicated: 5:32
